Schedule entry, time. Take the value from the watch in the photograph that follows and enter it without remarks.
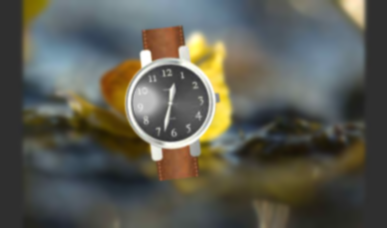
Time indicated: 12:33
